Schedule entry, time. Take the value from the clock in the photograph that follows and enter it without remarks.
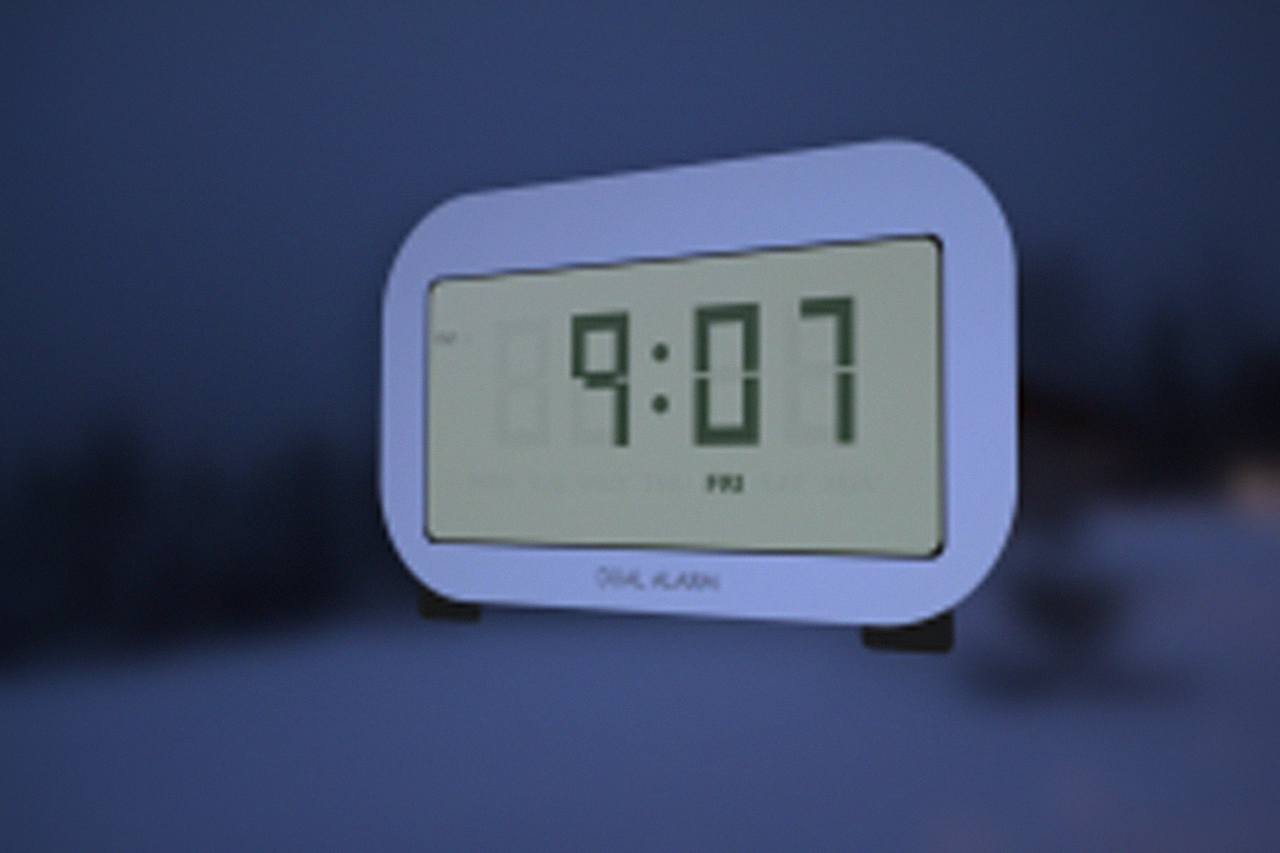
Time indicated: 9:07
